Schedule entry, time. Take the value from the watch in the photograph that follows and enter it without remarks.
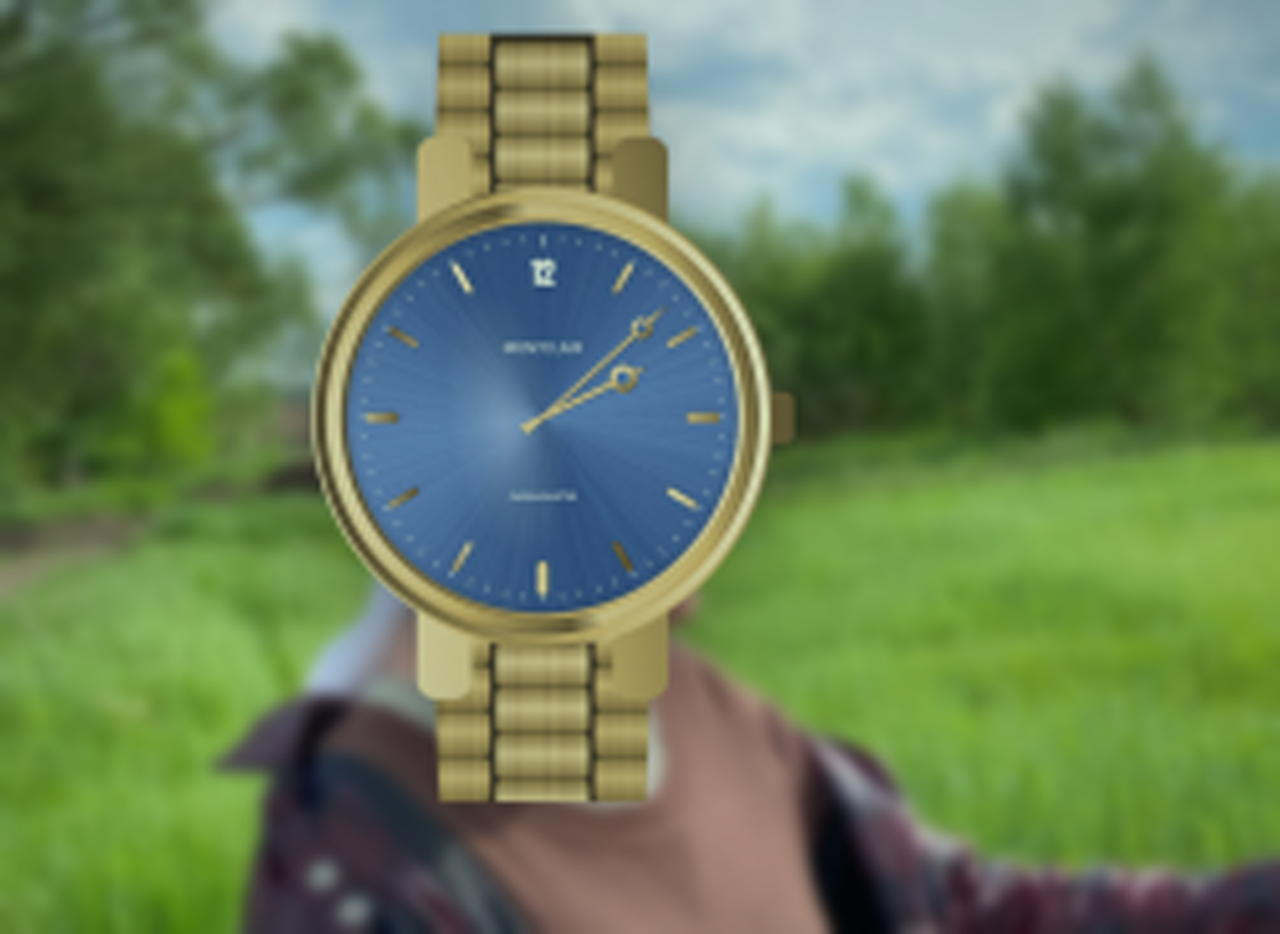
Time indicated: 2:08
